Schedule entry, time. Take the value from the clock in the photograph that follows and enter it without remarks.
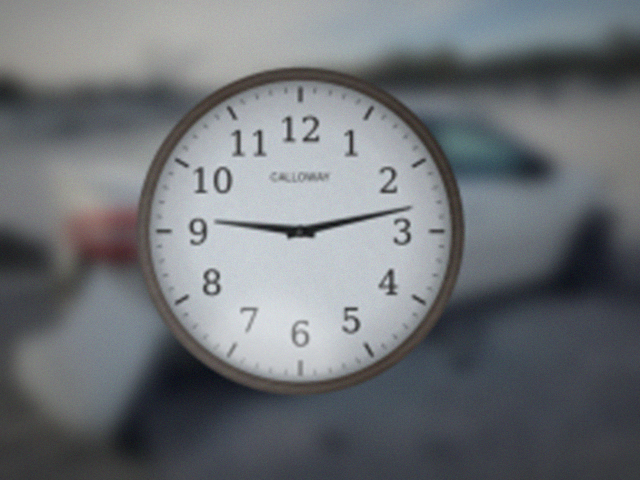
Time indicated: 9:13
